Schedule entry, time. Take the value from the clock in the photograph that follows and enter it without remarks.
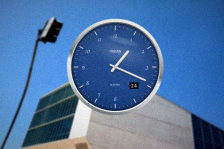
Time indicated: 1:19
